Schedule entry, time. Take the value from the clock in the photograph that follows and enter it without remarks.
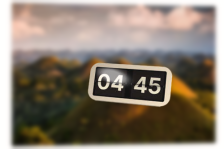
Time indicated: 4:45
